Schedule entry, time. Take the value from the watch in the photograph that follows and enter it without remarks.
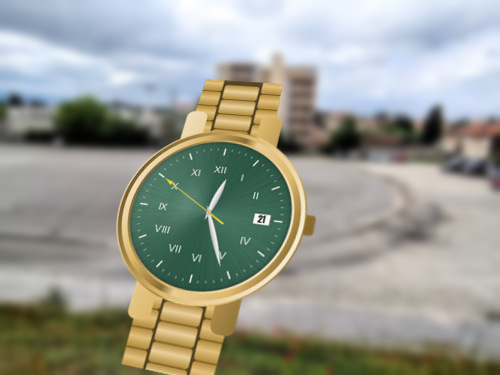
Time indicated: 12:25:50
